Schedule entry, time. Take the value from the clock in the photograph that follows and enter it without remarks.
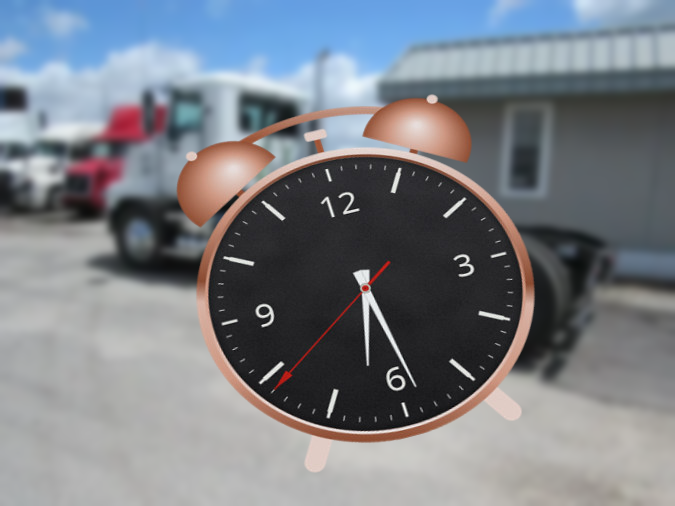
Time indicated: 6:28:39
